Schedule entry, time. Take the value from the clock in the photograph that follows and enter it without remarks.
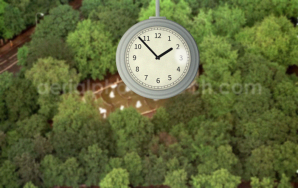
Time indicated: 1:53
